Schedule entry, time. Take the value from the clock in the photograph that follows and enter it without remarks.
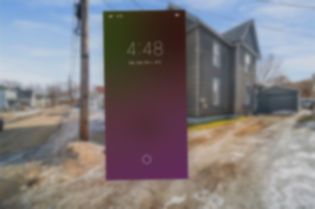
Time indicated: 4:48
